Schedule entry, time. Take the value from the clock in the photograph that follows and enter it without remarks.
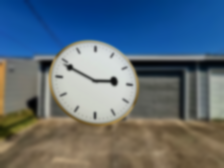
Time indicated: 2:49
